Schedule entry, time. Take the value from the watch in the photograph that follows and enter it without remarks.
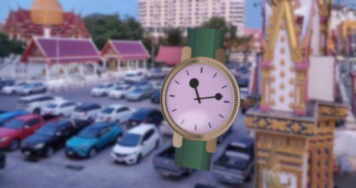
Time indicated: 11:13
